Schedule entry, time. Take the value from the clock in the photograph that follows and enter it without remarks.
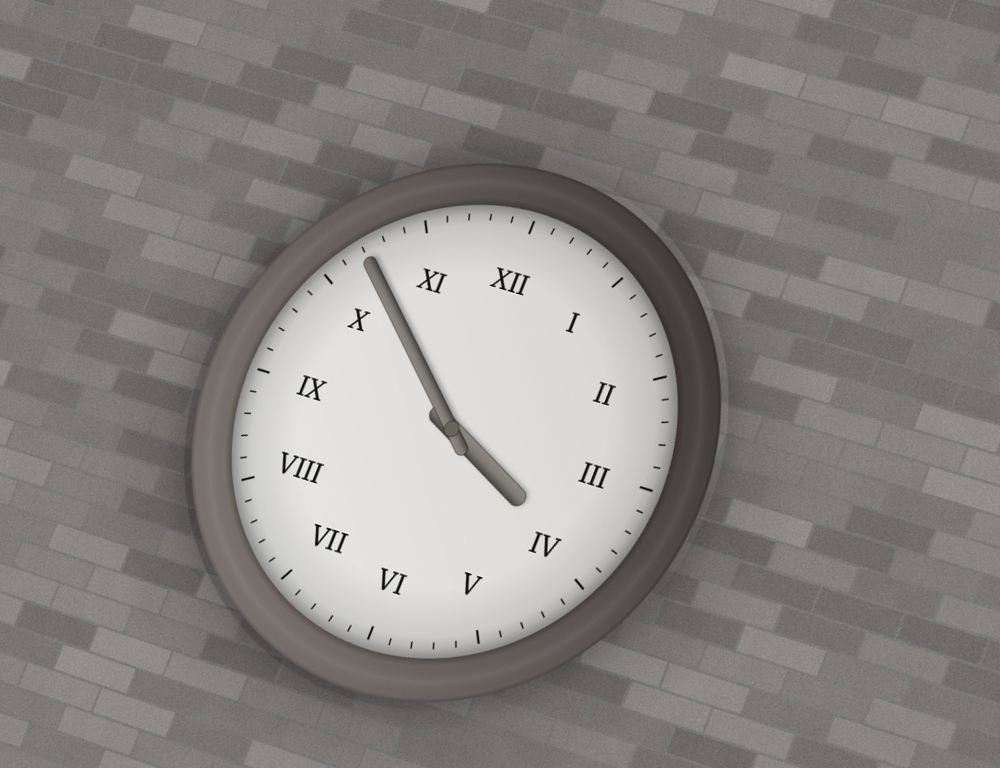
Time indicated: 3:52
